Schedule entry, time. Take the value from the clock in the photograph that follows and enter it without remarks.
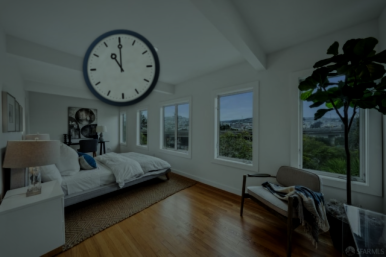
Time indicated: 11:00
